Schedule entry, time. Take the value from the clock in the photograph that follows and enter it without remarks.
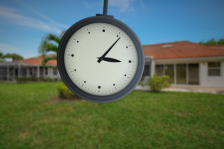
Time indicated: 3:06
